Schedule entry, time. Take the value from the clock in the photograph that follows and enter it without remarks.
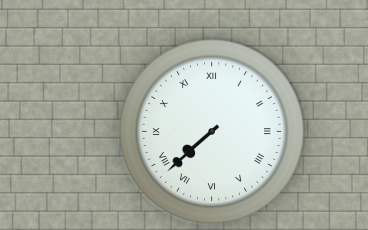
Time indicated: 7:38
